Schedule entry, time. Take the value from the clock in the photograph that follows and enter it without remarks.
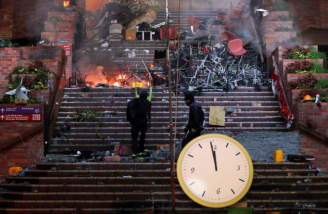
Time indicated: 11:59
